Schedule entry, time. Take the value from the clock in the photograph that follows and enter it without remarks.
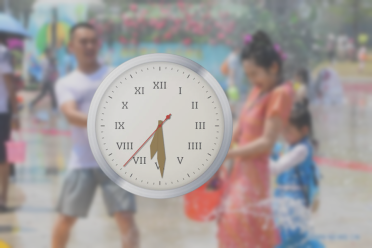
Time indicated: 6:29:37
